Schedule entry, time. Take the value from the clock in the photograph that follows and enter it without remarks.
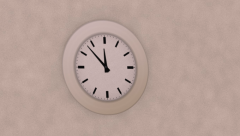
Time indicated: 11:53
